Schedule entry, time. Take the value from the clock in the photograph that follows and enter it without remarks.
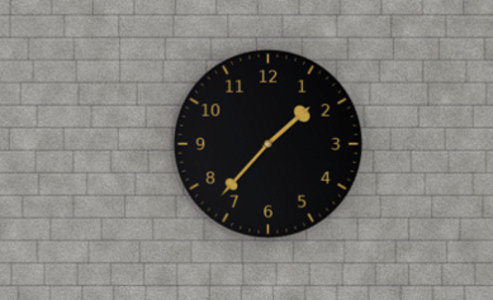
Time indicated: 1:37
